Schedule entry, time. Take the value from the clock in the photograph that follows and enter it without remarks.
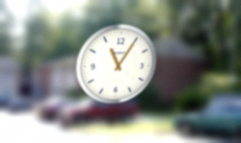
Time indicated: 11:05
